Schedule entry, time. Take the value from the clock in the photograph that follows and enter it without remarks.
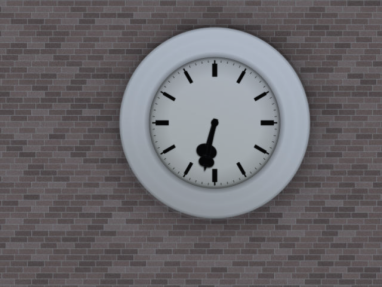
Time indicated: 6:32
